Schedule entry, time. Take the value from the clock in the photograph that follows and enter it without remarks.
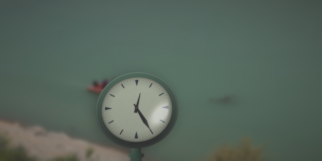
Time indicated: 12:25
